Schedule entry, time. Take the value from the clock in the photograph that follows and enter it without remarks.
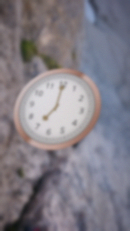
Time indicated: 7:00
